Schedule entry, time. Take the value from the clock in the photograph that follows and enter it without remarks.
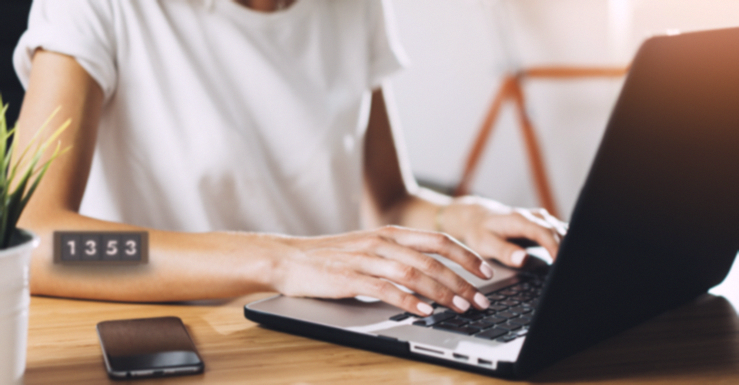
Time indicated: 13:53
